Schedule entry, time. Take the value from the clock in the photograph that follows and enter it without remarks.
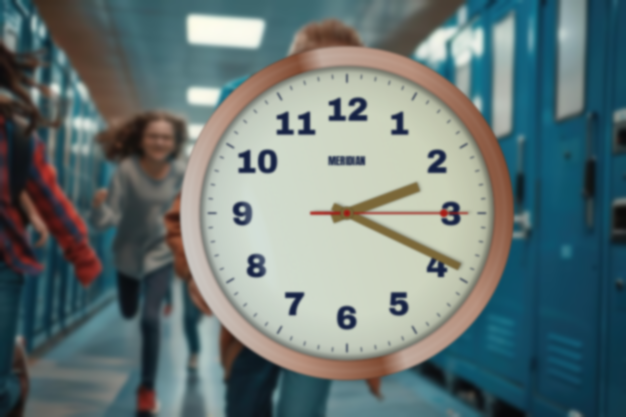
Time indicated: 2:19:15
